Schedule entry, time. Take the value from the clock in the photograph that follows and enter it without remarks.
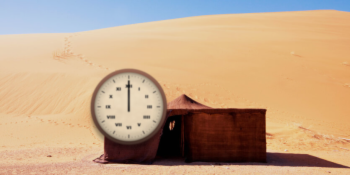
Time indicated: 12:00
